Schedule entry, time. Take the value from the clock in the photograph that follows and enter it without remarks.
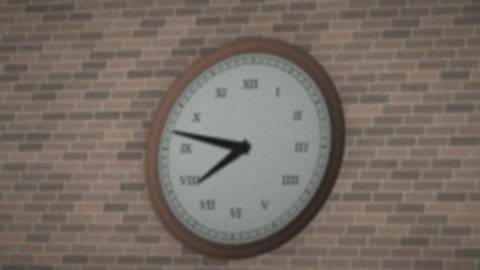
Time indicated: 7:47
